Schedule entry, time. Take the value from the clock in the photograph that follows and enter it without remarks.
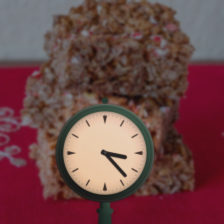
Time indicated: 3:23
